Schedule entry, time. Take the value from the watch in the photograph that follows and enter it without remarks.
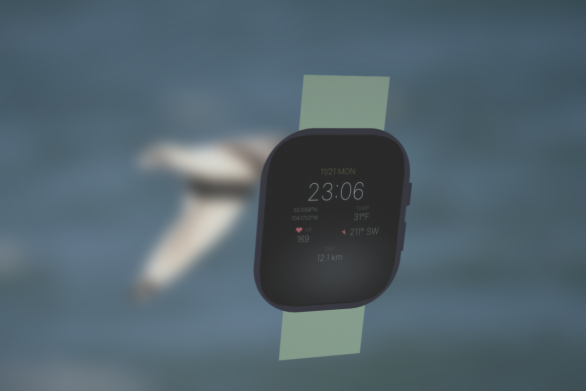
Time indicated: 23:06
